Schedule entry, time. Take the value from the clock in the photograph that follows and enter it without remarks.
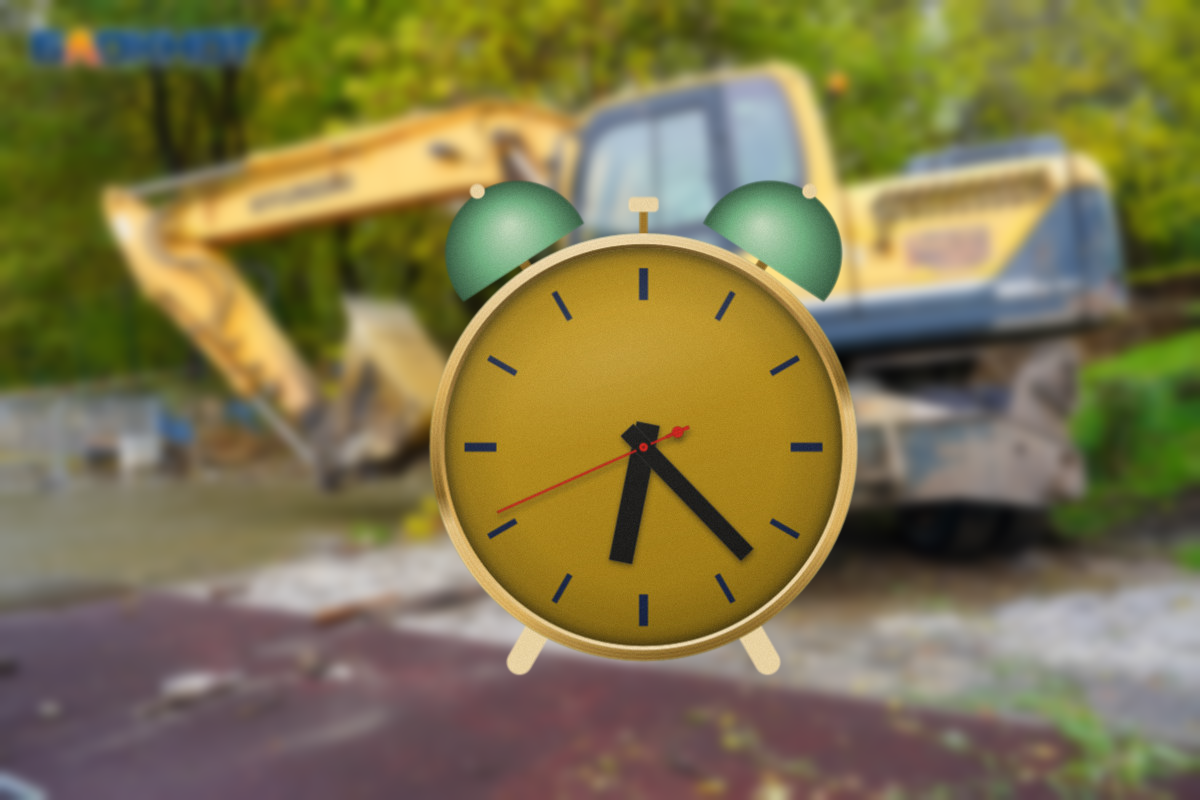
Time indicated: 6:22:41
